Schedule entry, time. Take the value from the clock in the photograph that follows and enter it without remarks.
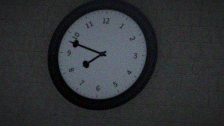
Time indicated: 7:48
